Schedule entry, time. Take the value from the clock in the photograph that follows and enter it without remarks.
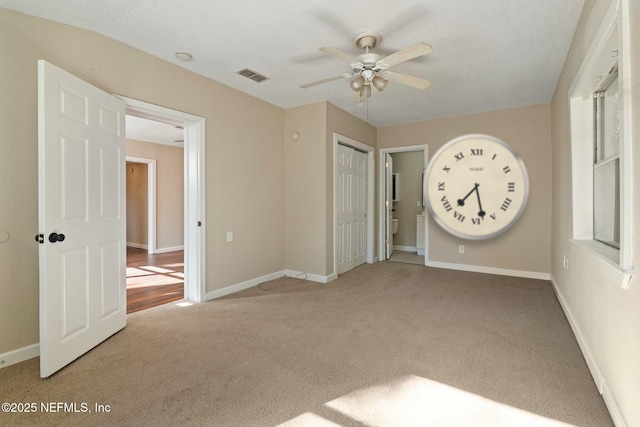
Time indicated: 7:28
